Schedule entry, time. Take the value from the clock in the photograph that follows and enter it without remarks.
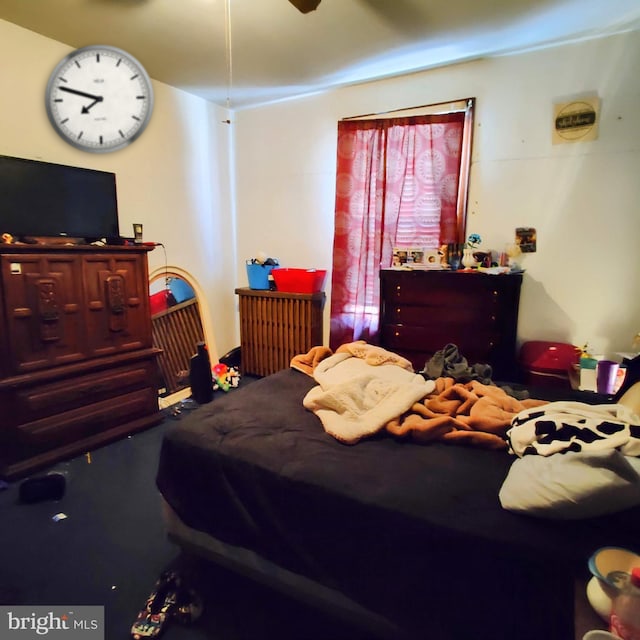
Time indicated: 7:48
